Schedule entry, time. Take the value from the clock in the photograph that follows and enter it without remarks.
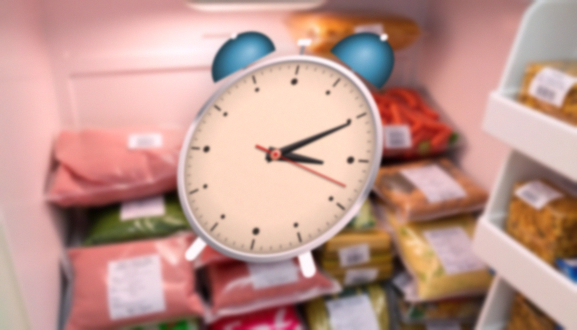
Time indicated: 3:10:18
